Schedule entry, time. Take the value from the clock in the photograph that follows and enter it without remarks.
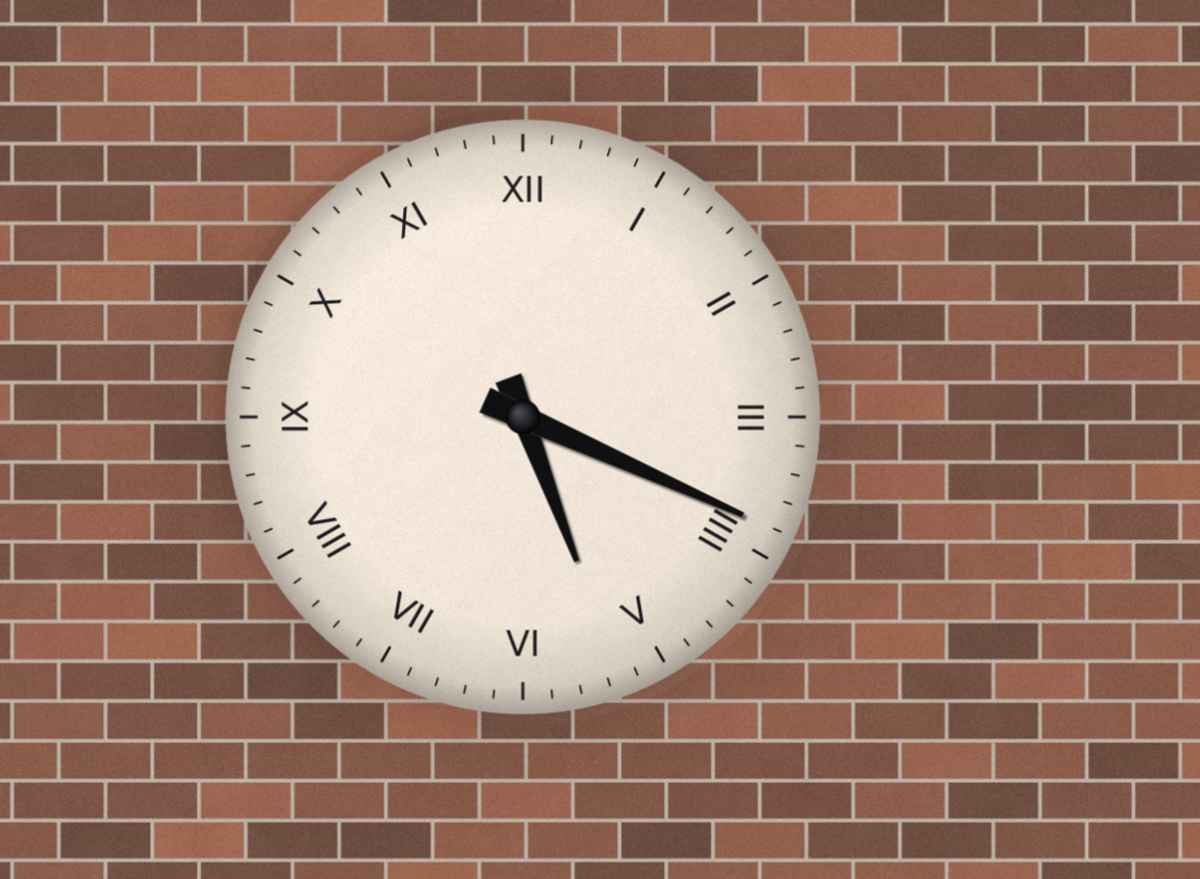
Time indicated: 5:19
